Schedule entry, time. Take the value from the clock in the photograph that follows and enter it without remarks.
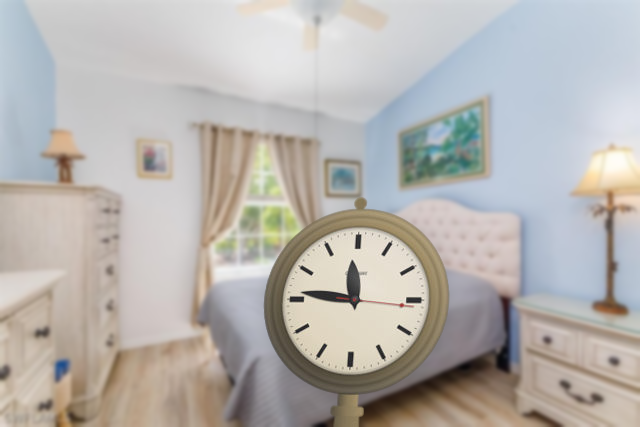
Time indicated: 11:46:16
